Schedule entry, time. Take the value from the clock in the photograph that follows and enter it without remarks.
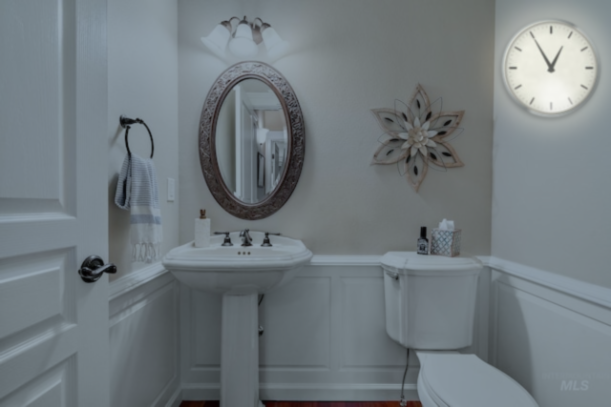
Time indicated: 12:55
